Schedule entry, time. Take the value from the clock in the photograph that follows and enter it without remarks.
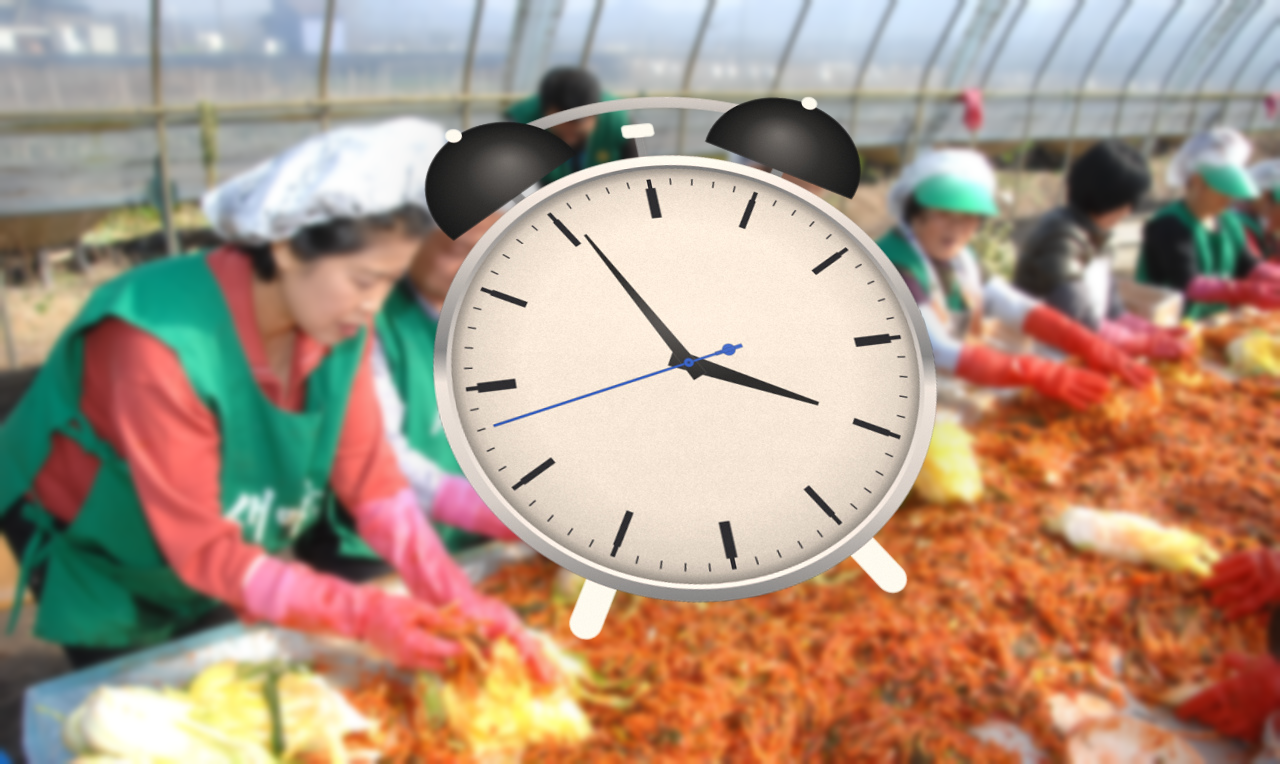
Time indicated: 3:55:43
